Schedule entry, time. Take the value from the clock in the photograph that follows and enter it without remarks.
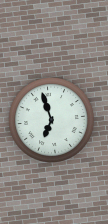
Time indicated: 6:58
